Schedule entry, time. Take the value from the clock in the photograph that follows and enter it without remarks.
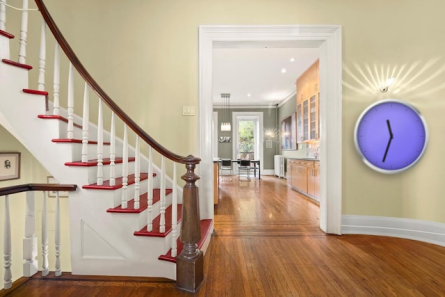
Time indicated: 11:33
